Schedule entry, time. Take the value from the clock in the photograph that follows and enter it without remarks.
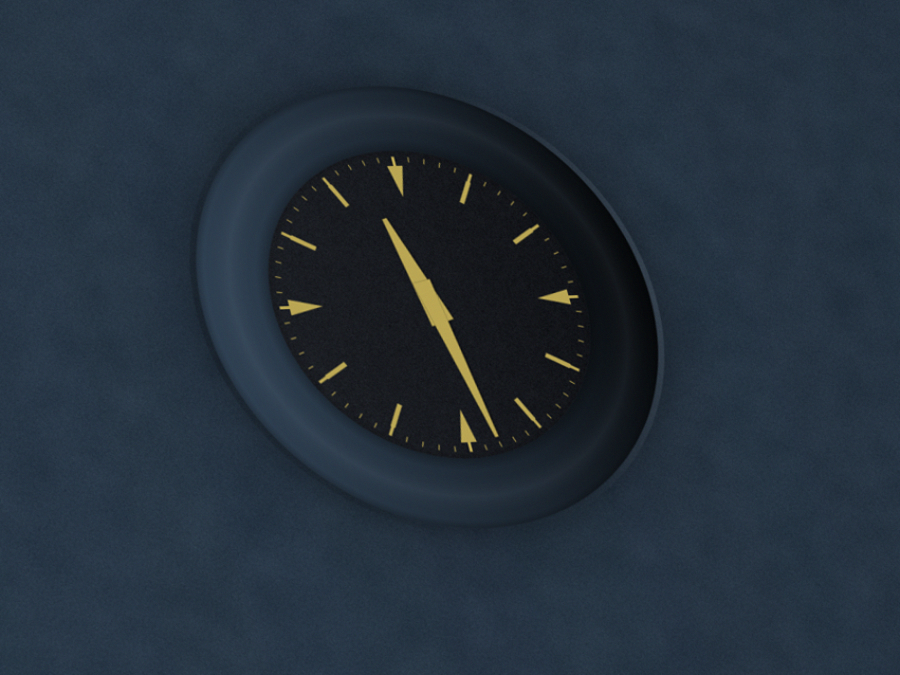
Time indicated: 11:28
